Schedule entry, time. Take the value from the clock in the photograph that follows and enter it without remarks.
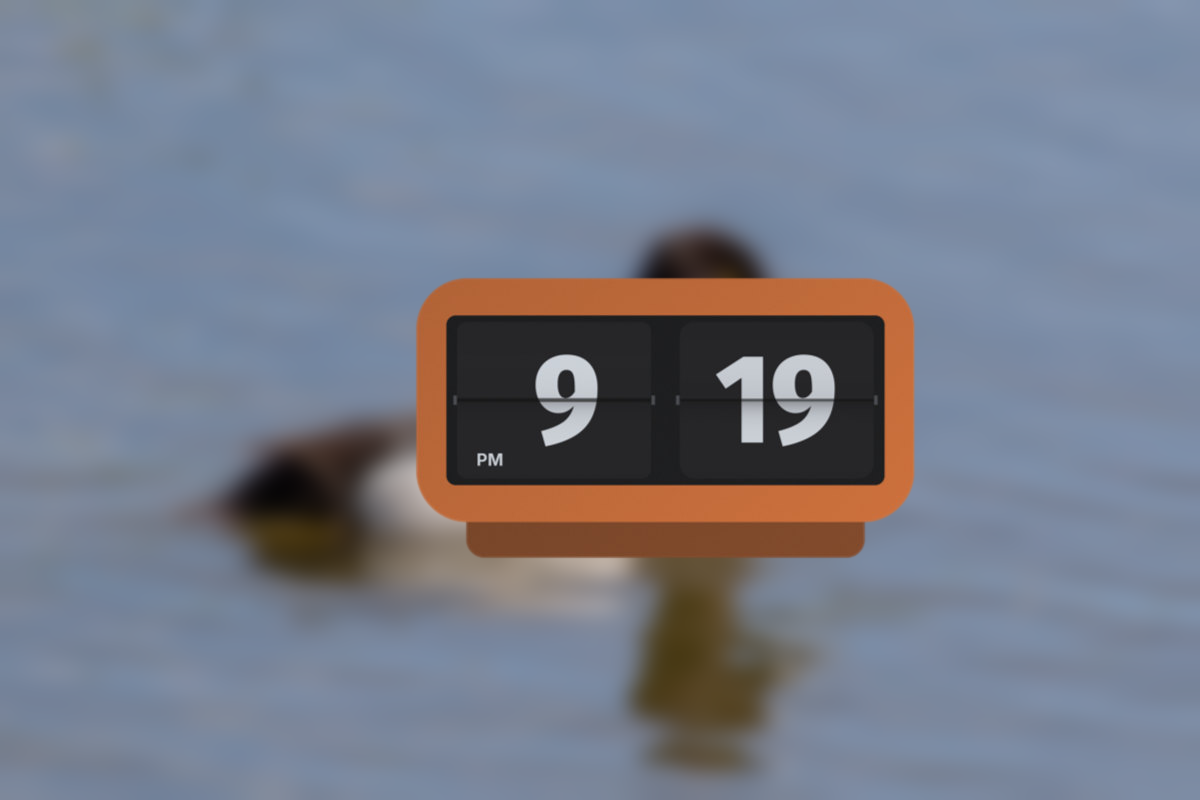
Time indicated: 9:19
